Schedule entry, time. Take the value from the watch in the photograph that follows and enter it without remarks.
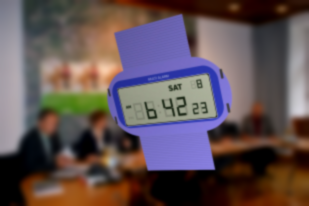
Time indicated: 6:42:23
